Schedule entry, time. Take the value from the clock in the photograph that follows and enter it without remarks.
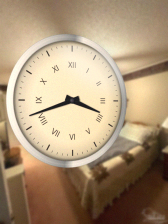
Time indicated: 3:42
